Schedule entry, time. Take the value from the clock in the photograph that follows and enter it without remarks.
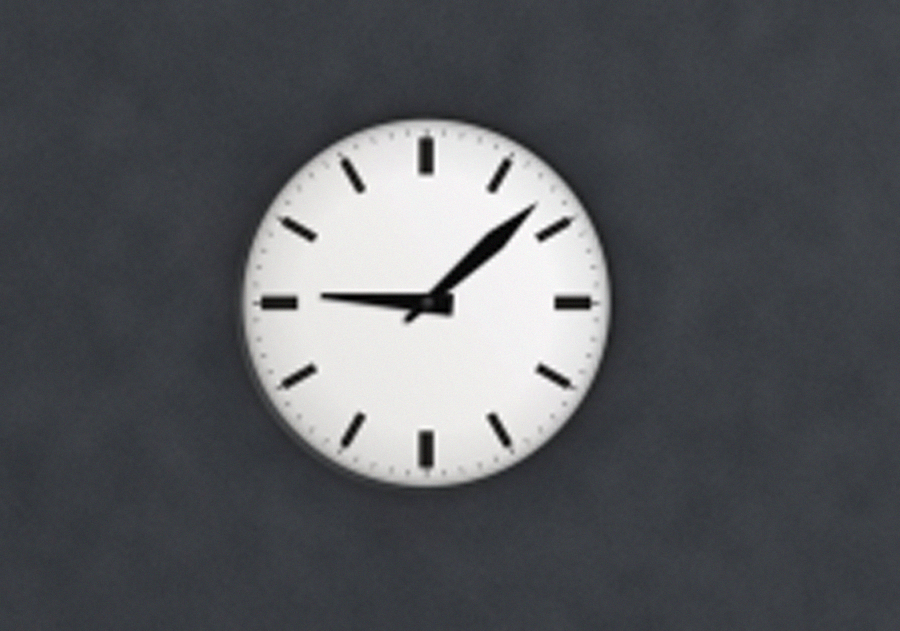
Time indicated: 9:08
